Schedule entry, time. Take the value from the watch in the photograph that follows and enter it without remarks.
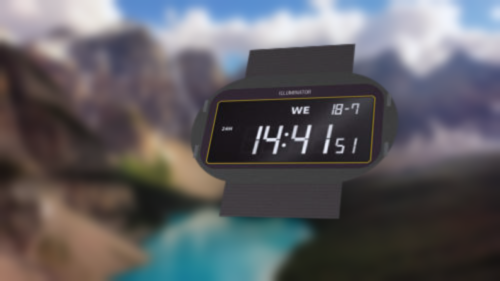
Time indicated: 14:41:51
